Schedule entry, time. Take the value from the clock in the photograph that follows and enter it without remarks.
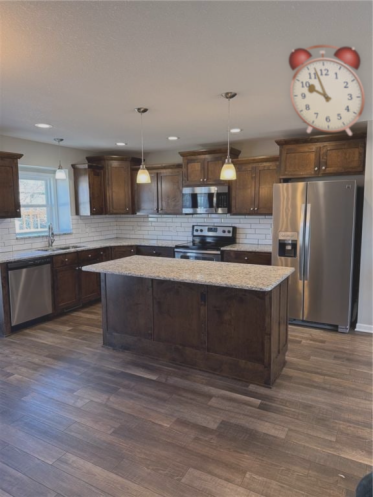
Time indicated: 9:57
